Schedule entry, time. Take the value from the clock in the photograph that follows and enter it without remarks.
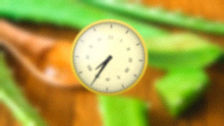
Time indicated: 7:35
